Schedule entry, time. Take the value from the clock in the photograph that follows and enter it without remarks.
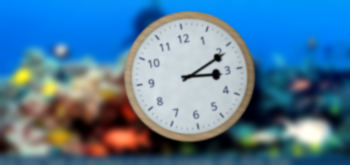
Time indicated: 3:11
